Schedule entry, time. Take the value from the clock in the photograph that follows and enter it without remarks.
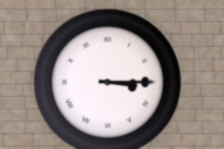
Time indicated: 3:15
